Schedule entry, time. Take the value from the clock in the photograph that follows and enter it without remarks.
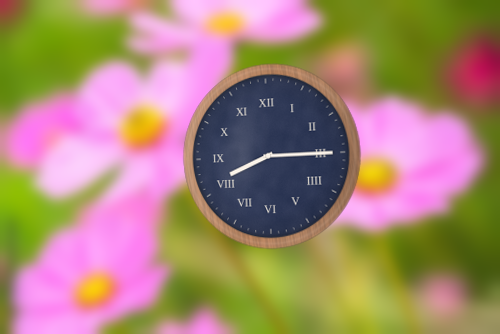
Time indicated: 8:15
